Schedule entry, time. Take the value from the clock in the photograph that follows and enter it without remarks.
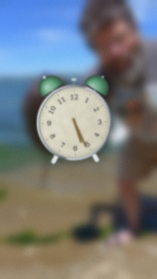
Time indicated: 5:26
